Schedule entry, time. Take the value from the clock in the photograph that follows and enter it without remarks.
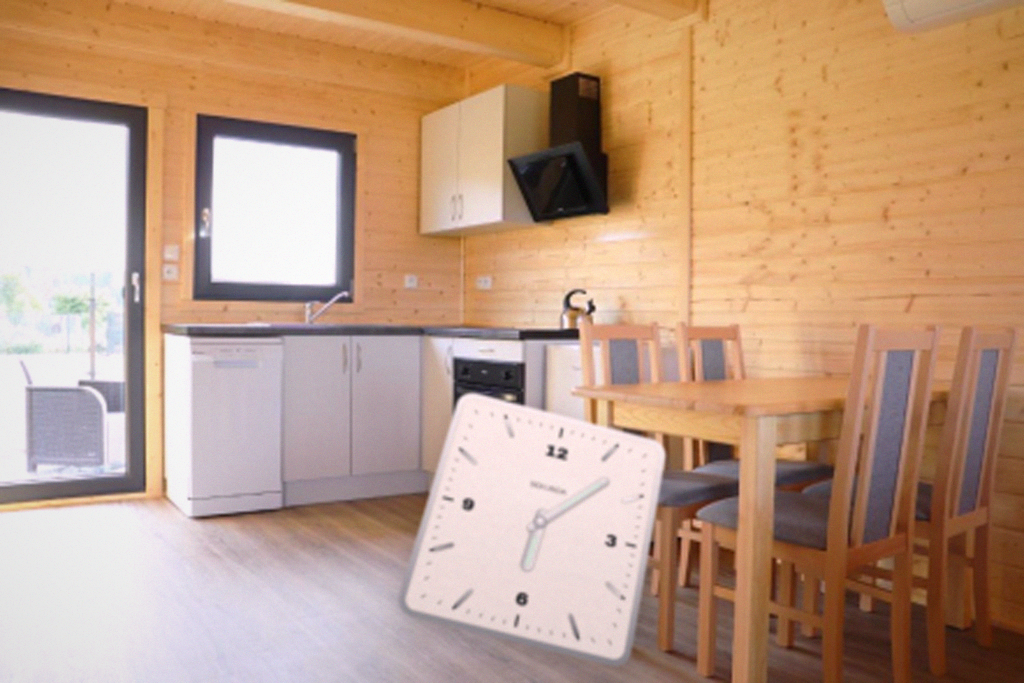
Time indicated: 6:07
